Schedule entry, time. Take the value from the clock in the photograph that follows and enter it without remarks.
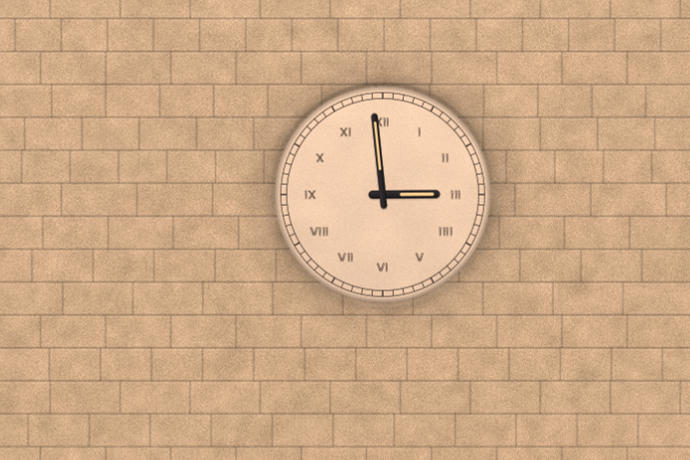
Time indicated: 2:59
